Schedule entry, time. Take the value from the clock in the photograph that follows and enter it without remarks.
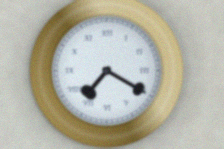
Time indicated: 7:20
